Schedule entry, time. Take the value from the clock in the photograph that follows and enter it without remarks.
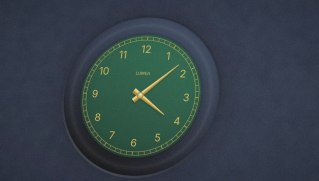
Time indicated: 4:08
